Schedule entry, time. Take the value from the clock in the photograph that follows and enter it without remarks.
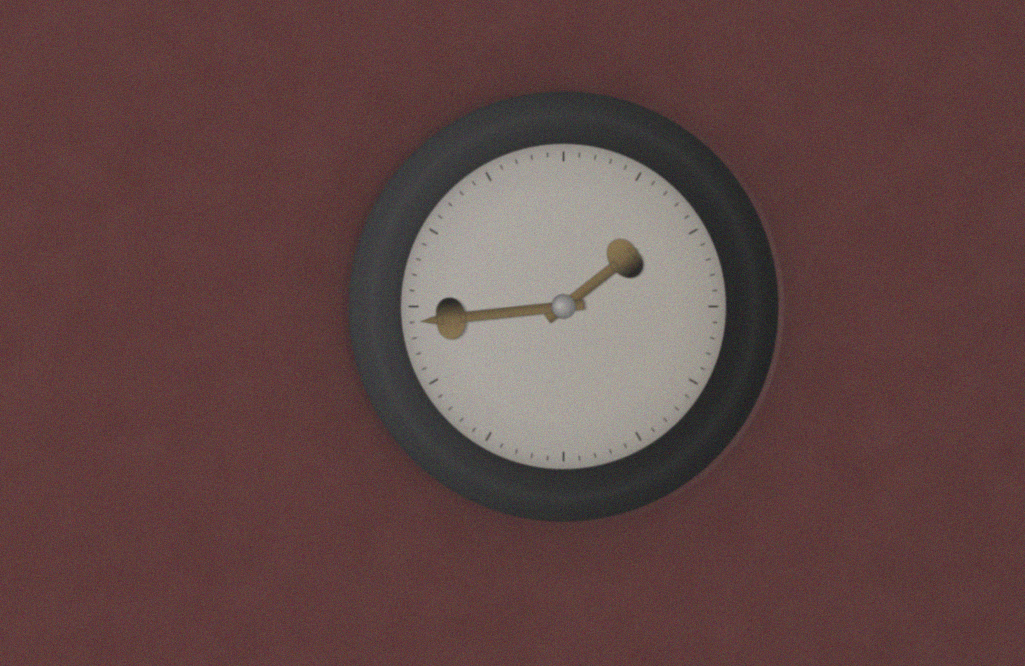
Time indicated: 1:44
